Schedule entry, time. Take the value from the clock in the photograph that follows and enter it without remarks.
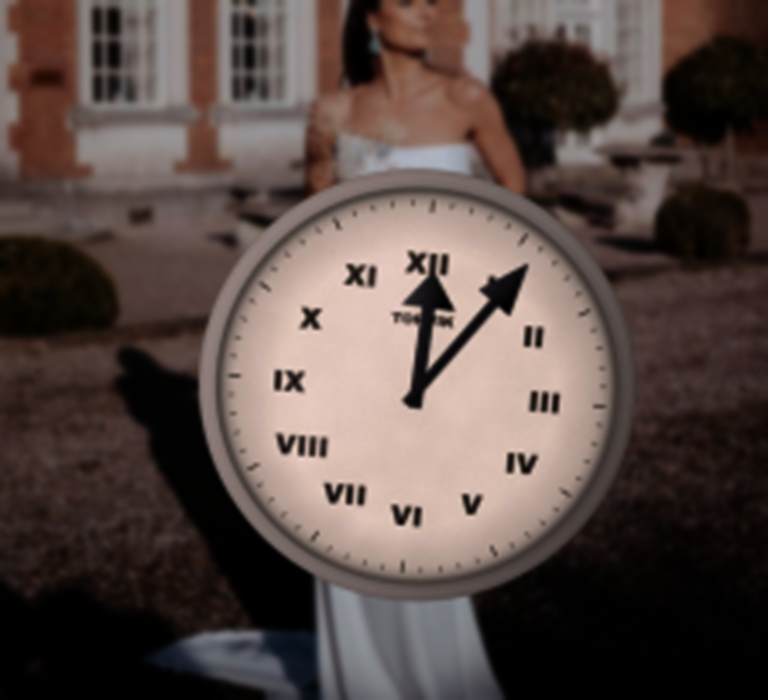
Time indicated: 12:06
